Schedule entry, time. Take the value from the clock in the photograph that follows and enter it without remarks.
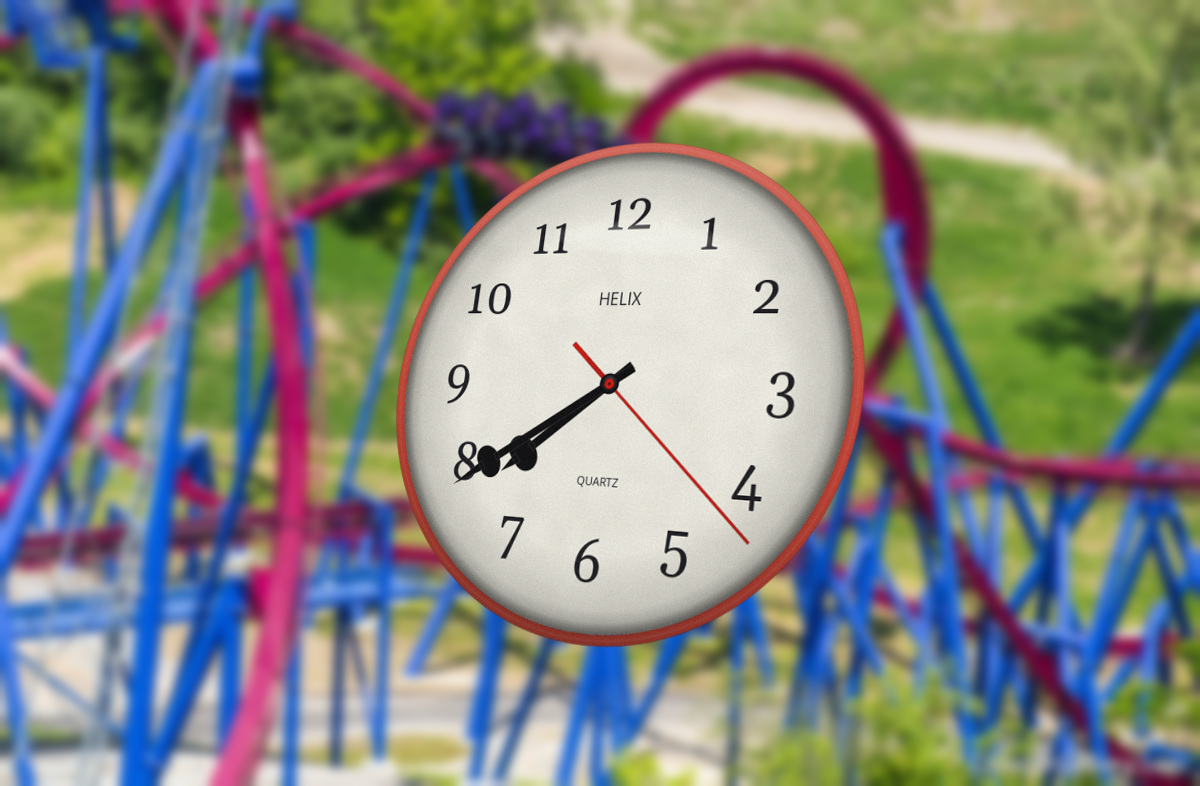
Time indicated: 7:39:22
